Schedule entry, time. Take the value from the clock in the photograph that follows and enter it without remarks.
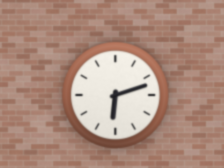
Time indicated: 6:12
